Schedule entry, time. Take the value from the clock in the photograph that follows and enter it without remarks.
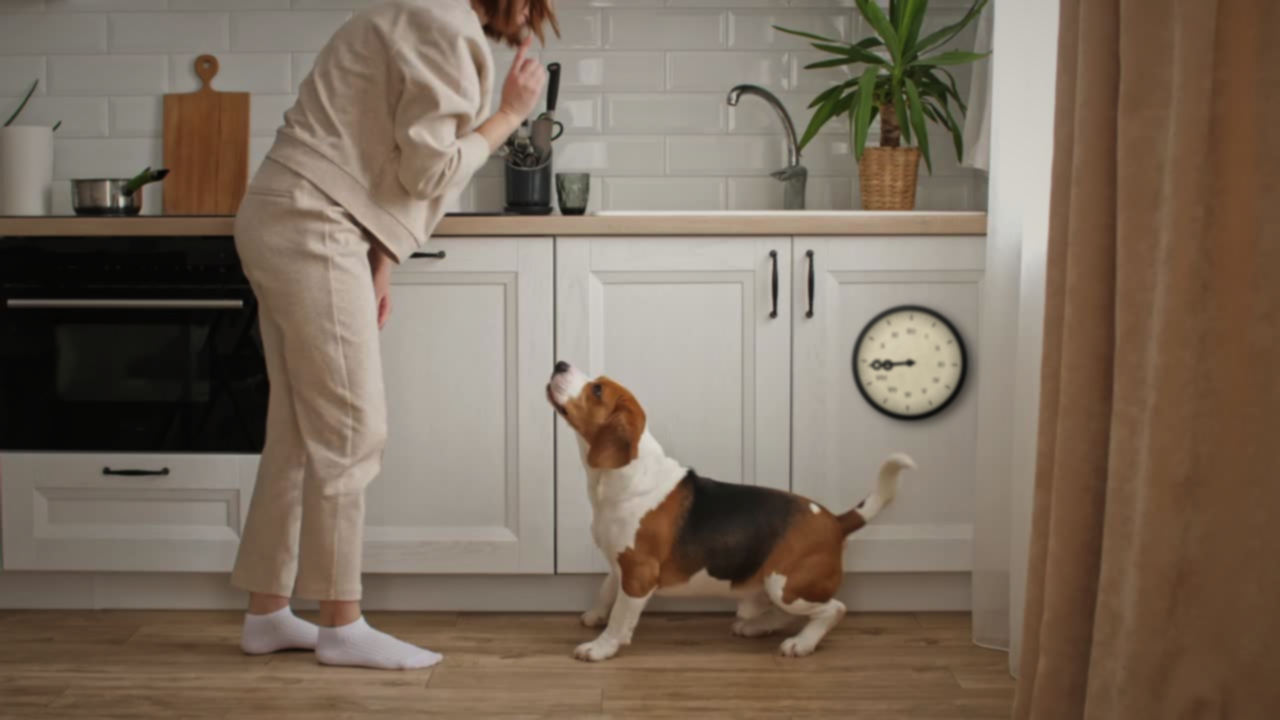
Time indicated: 8:44
